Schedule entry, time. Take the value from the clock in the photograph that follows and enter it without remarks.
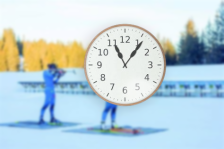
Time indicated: 11:06
